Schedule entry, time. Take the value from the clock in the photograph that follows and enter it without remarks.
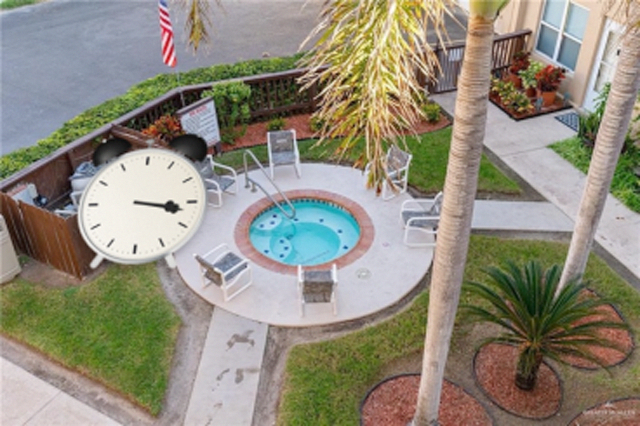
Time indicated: 3:17
